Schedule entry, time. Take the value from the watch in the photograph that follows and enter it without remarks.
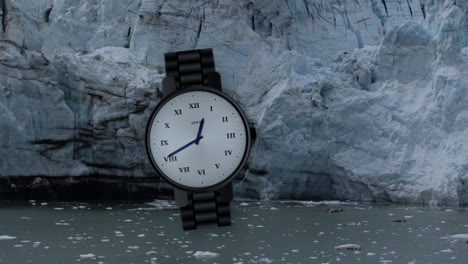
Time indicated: 12:41
